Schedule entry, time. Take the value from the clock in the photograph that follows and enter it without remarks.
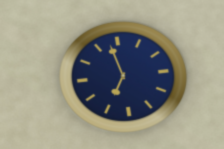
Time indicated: 6:58
